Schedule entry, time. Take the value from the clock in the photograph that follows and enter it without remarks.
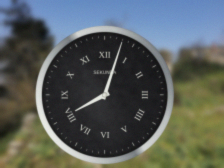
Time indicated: 8:03
